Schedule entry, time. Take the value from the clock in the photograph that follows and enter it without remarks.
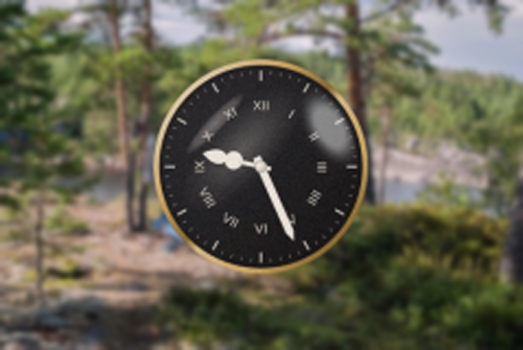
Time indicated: 9:26
